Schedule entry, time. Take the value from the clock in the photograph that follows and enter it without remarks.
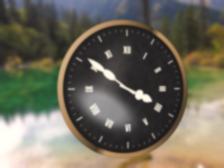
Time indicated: 3:51
